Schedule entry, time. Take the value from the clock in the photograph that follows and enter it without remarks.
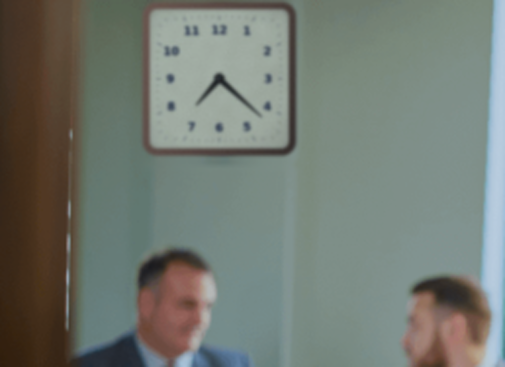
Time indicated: 7:22
